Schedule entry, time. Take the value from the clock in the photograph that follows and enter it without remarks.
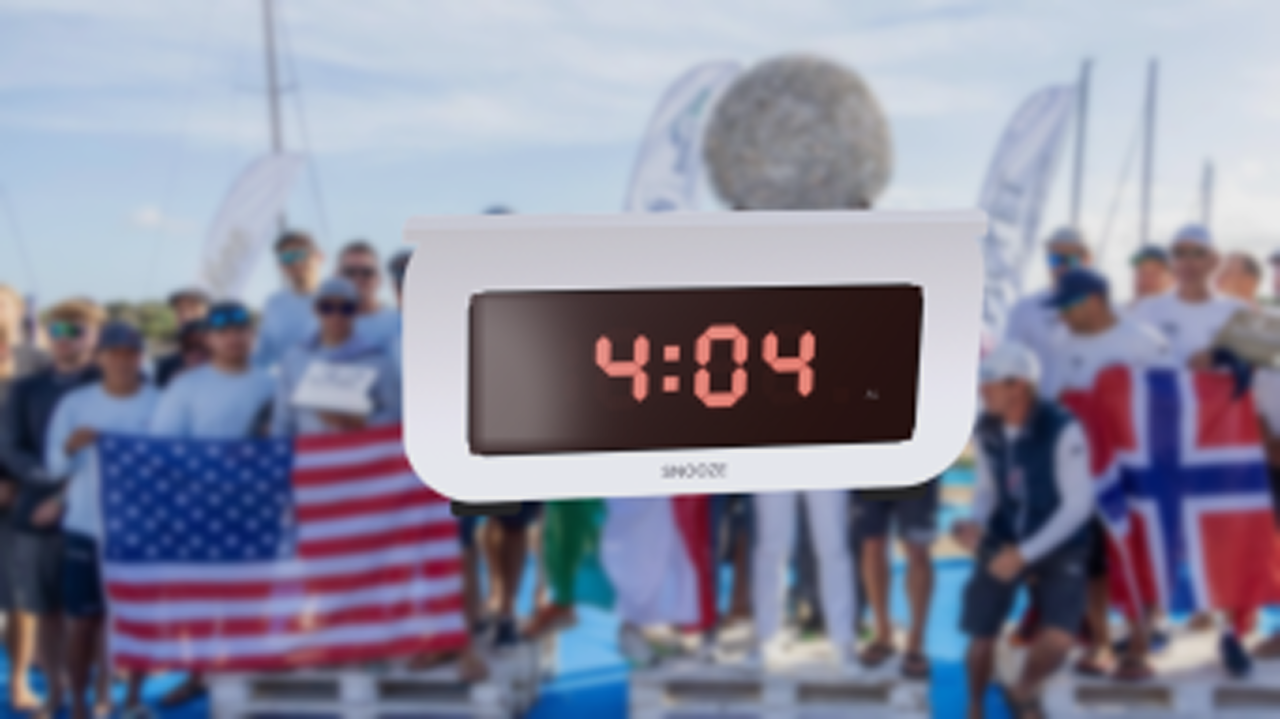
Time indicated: 4:04
